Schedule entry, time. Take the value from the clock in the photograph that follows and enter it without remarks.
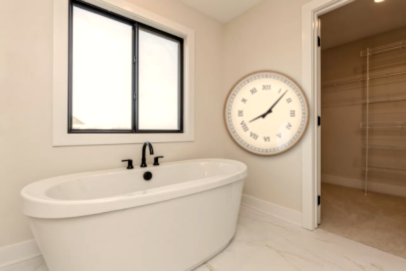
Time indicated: 8:07
